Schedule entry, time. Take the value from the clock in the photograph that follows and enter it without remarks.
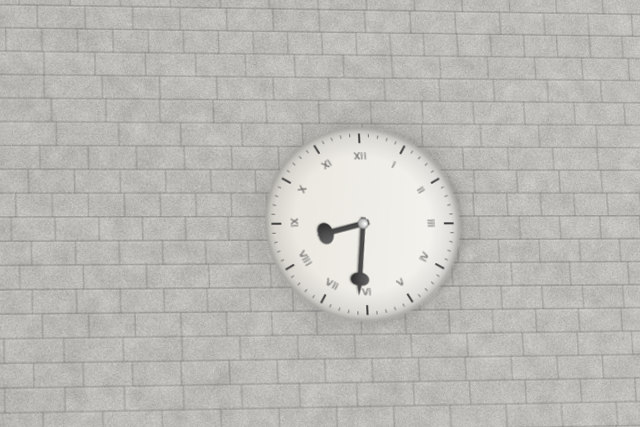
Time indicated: 8:31
